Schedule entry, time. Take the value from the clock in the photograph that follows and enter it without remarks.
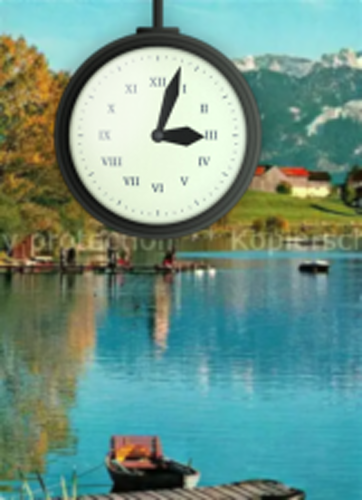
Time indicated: 3:03
